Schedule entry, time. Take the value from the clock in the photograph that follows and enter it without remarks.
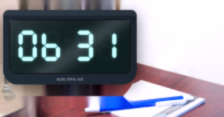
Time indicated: 6:31
